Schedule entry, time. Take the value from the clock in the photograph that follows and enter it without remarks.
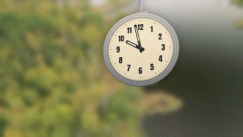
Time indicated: 9:58
